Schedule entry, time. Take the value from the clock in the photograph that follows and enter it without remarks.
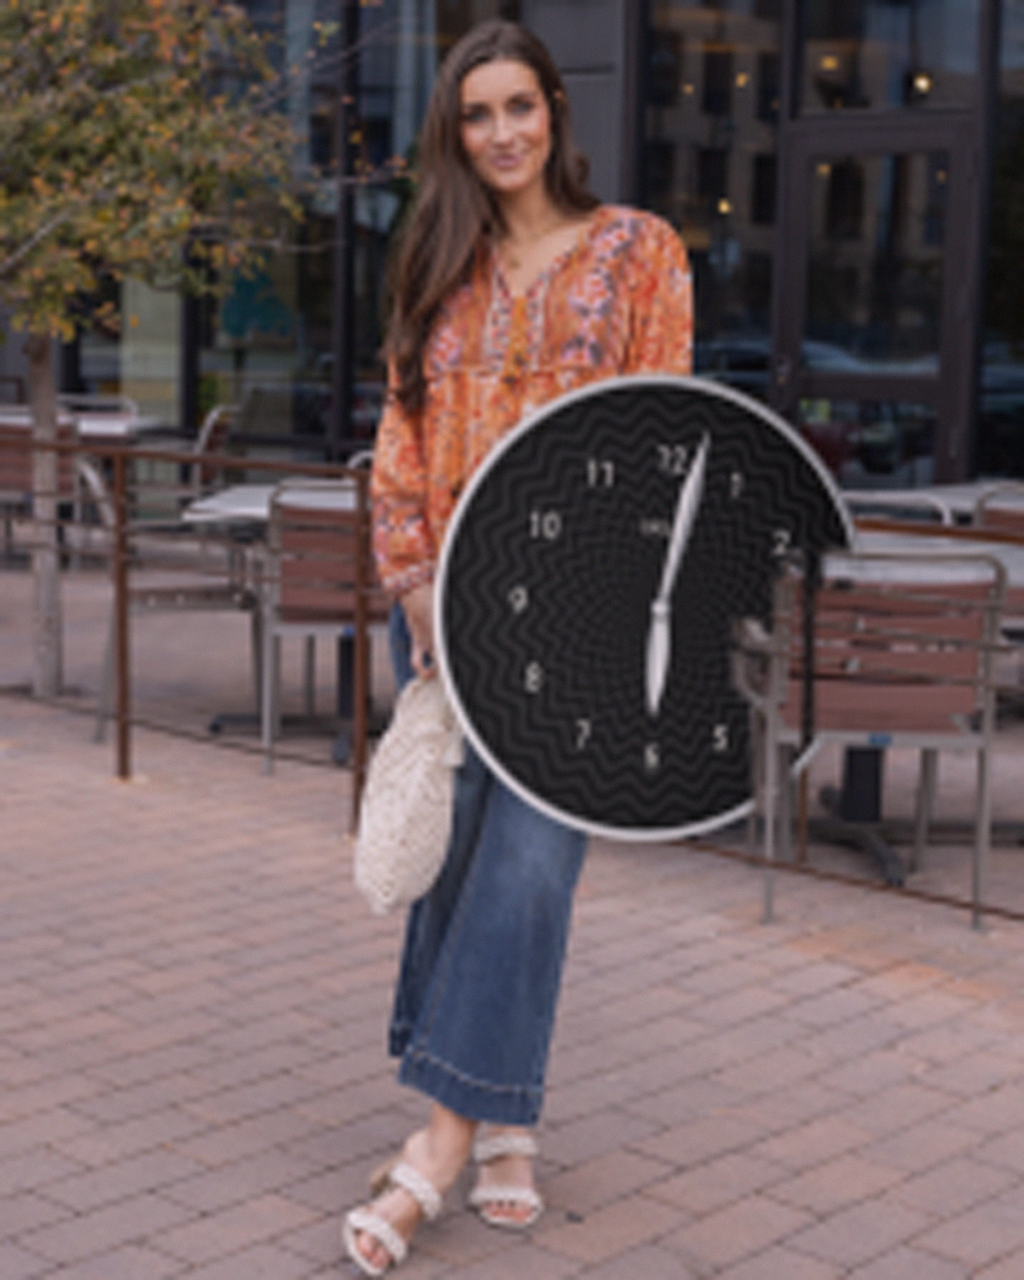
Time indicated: 6:02
